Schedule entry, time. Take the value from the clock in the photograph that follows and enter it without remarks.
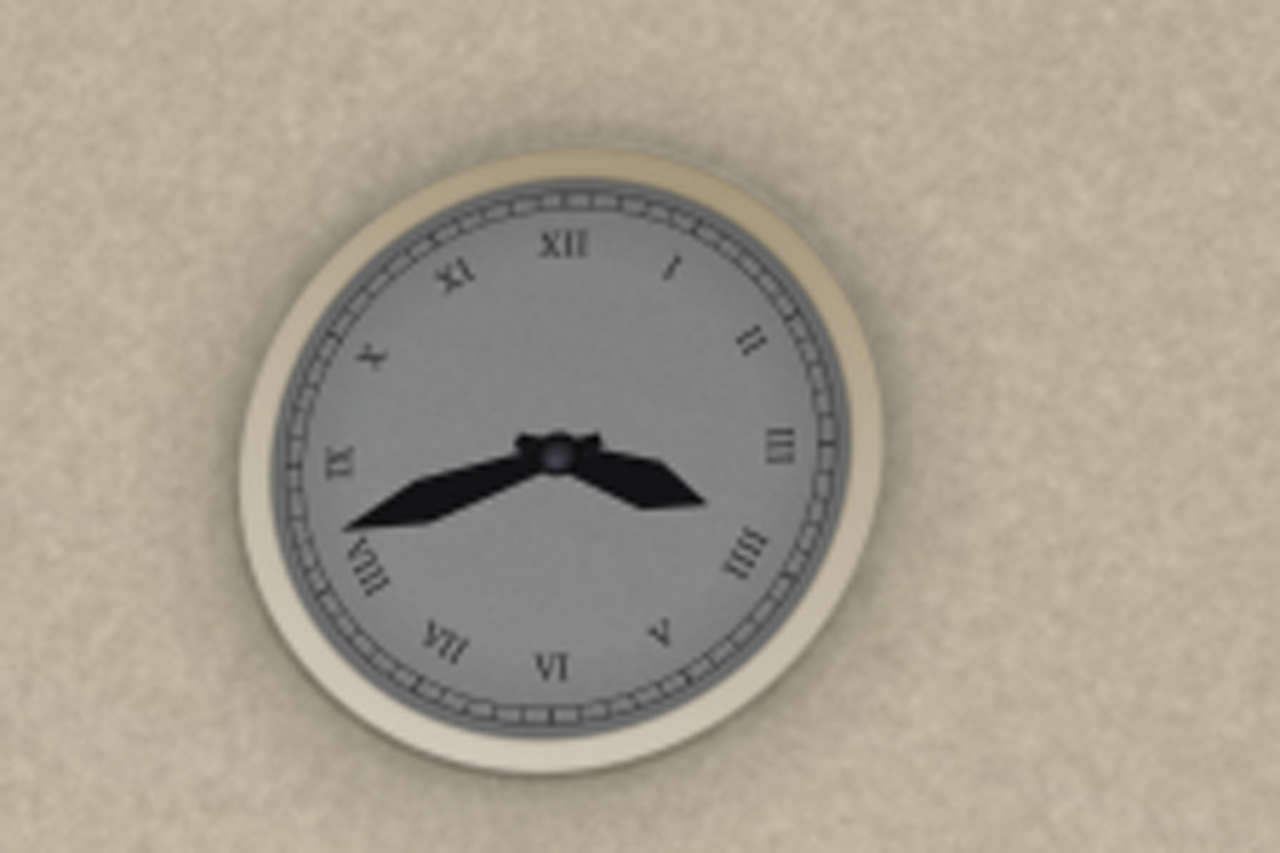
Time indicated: 3:42
